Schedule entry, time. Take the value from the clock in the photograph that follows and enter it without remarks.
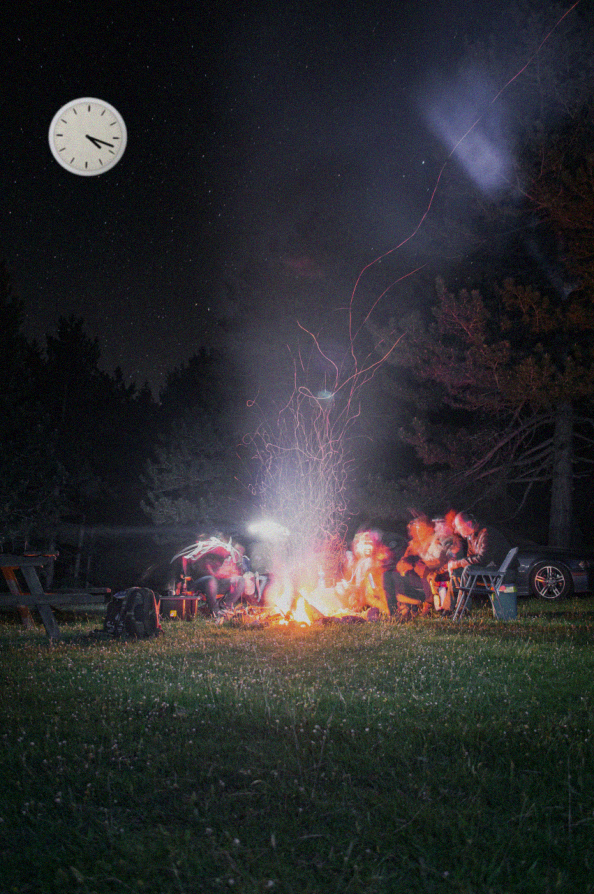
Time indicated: 4:18
